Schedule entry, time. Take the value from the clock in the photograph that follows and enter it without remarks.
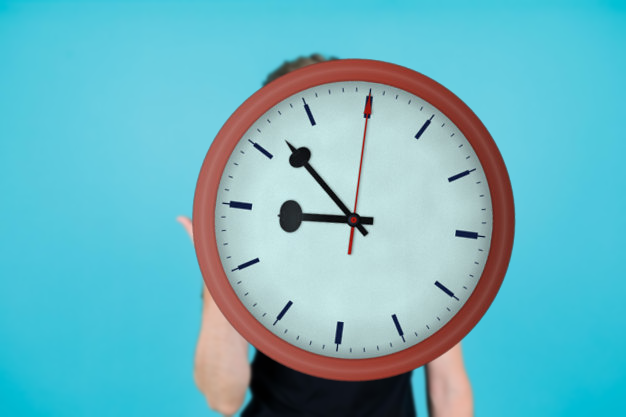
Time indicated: 8:52:00
